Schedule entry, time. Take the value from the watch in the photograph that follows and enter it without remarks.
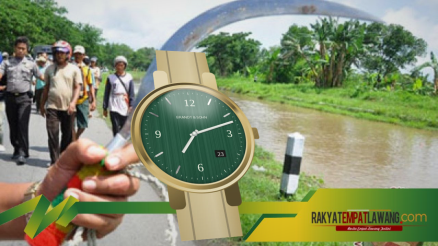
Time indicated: 7:12
